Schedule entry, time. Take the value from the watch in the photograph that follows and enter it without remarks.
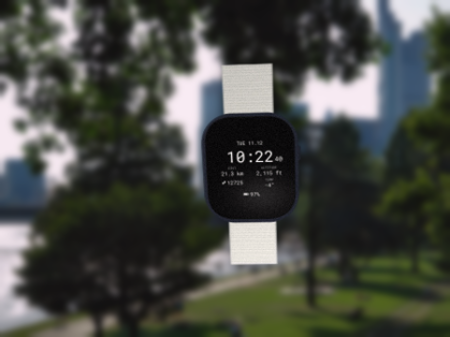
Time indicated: 10:22
